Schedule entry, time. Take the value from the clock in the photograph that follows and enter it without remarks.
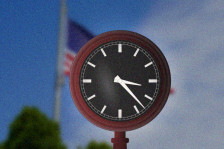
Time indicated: 3:23
